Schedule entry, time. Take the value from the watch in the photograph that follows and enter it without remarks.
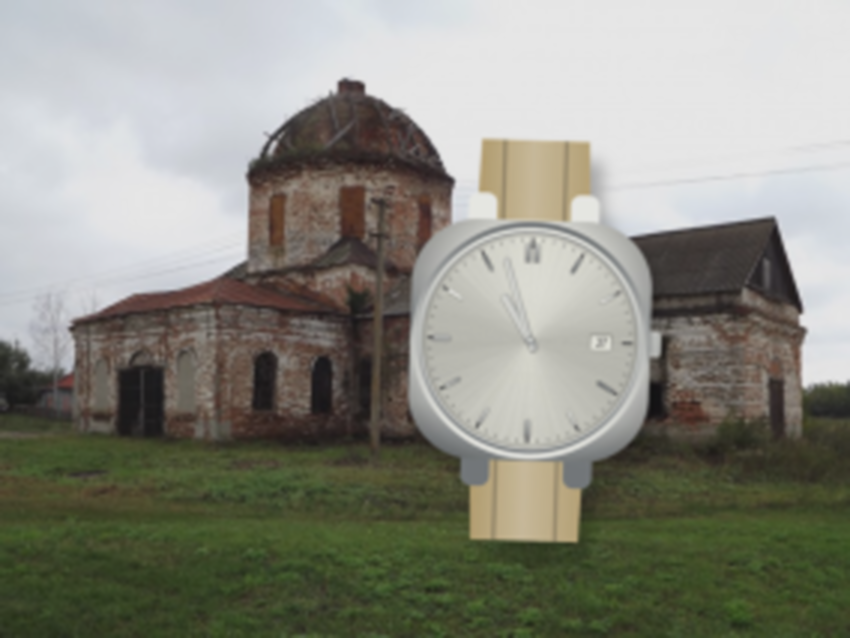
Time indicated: 10:57
